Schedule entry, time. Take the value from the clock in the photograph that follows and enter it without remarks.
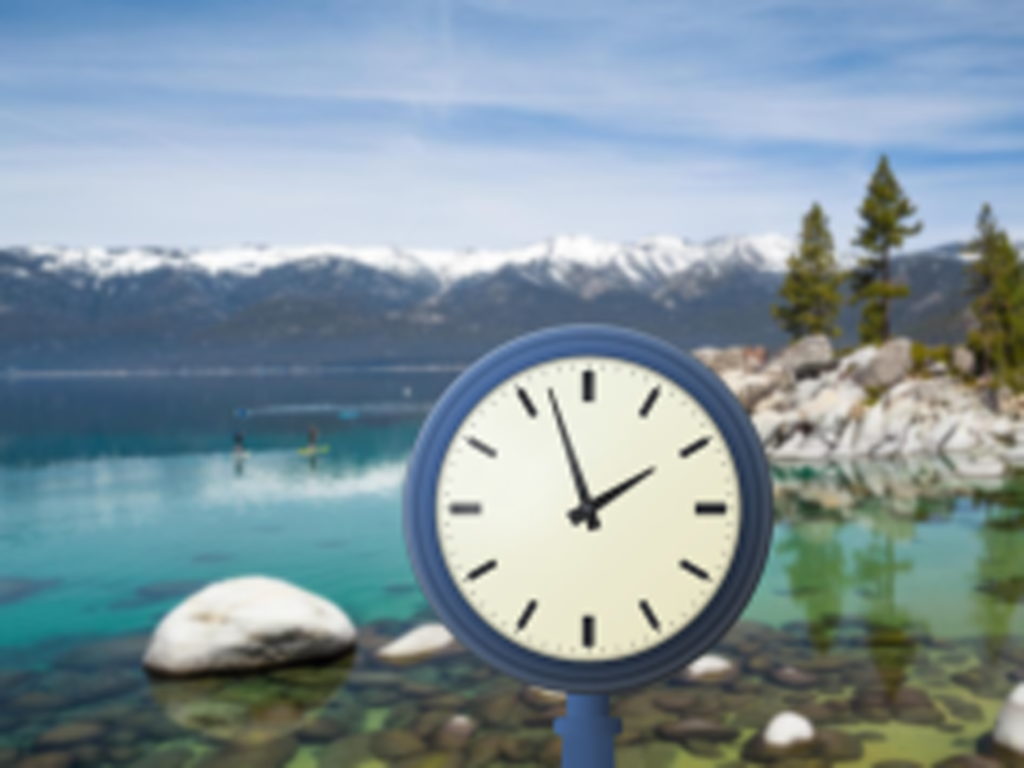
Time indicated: 1:57
